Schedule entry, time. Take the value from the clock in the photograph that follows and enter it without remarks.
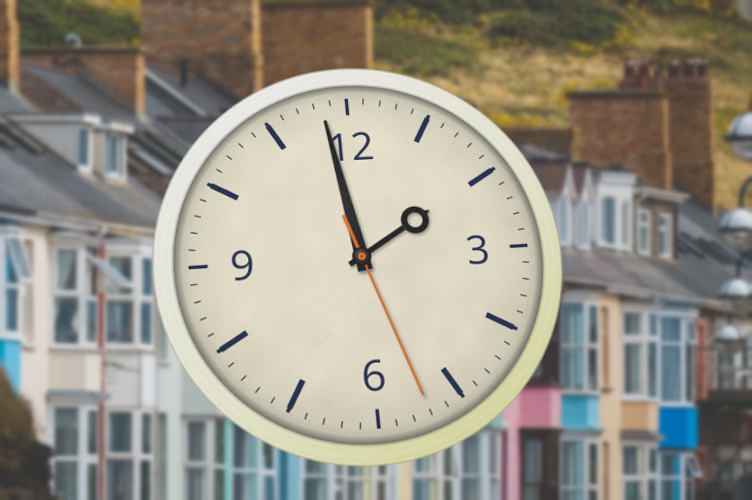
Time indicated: 1:58:27
